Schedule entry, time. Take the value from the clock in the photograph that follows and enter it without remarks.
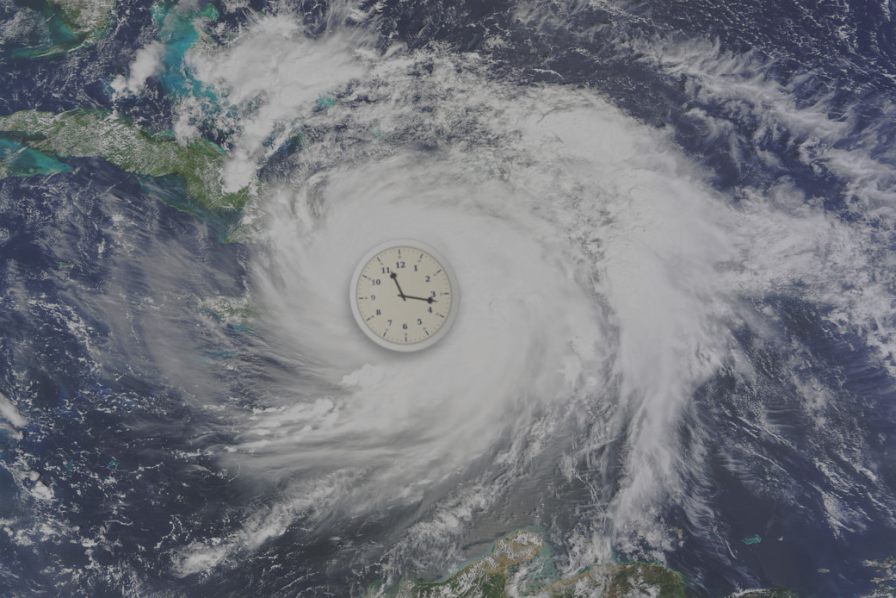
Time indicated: 11:17
